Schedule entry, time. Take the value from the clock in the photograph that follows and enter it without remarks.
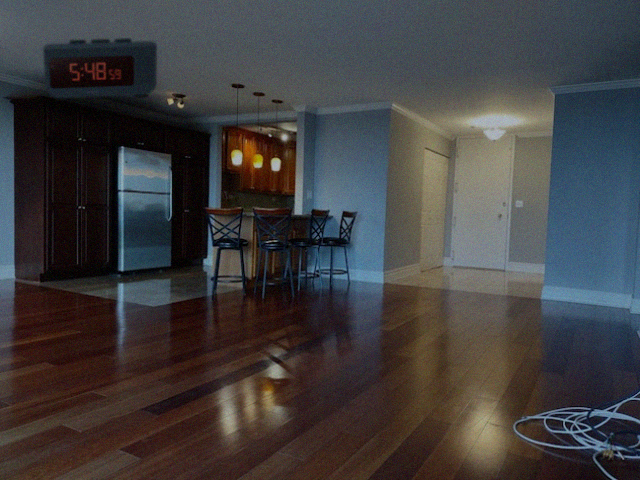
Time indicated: 5:48:59
